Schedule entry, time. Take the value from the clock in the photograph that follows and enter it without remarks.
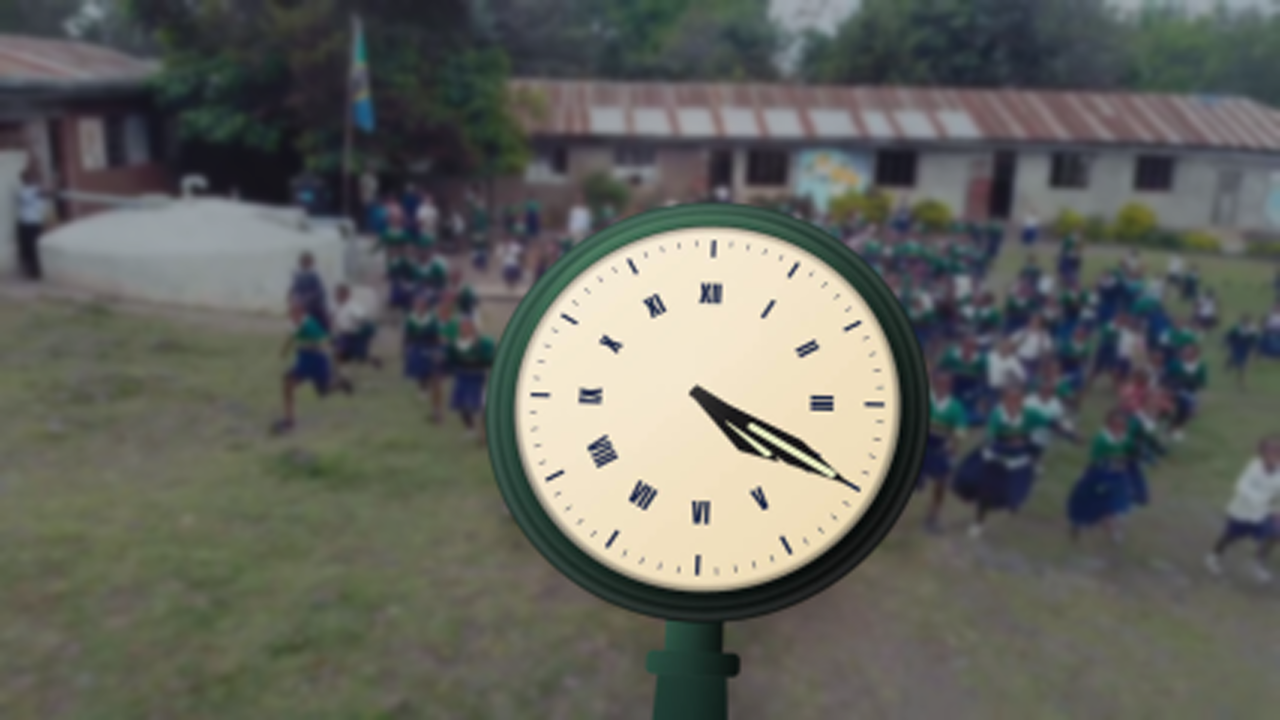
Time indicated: 4:20
